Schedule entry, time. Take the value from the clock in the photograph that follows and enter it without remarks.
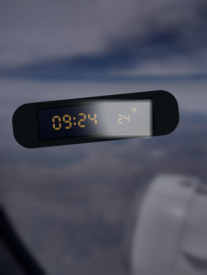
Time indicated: 9:24
